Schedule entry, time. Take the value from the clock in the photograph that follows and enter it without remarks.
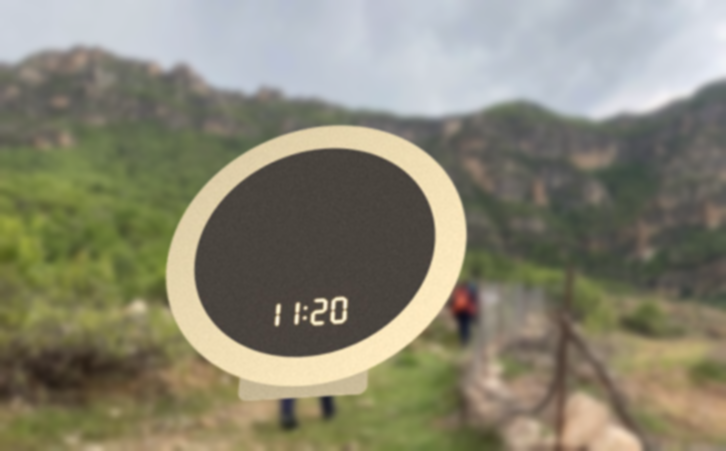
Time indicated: 11:20
